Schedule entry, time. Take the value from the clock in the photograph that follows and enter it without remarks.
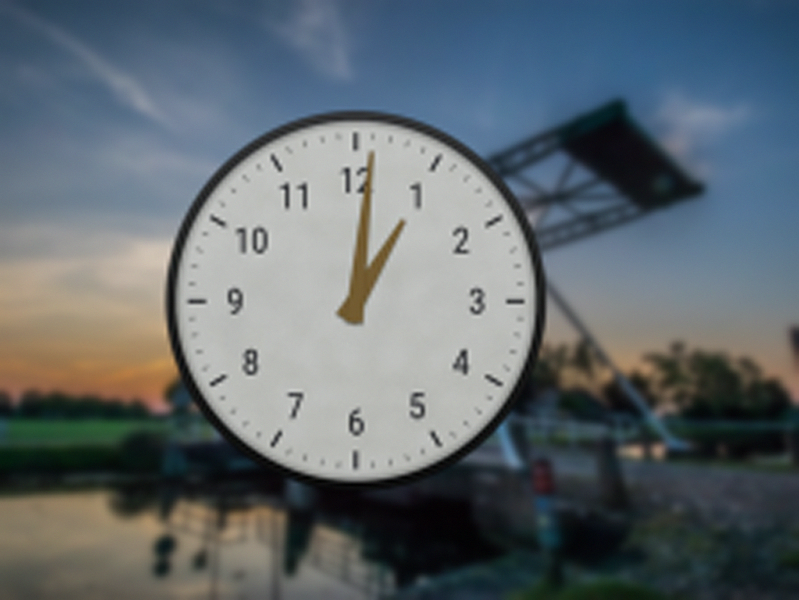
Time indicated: 1:01
